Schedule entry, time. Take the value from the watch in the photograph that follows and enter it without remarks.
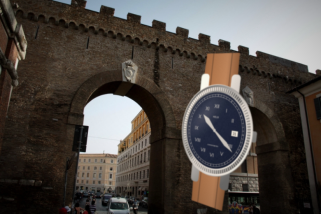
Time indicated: 10:21
